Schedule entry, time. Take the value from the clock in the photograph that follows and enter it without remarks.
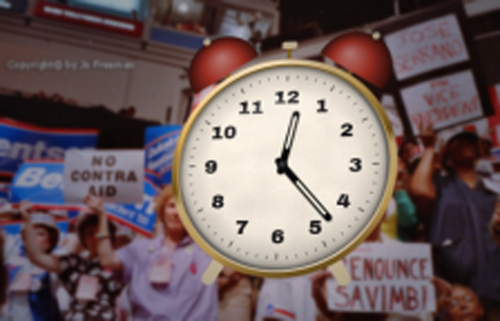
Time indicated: 12:23
